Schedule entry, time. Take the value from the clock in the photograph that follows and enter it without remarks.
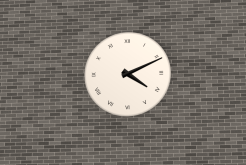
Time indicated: 4:11
